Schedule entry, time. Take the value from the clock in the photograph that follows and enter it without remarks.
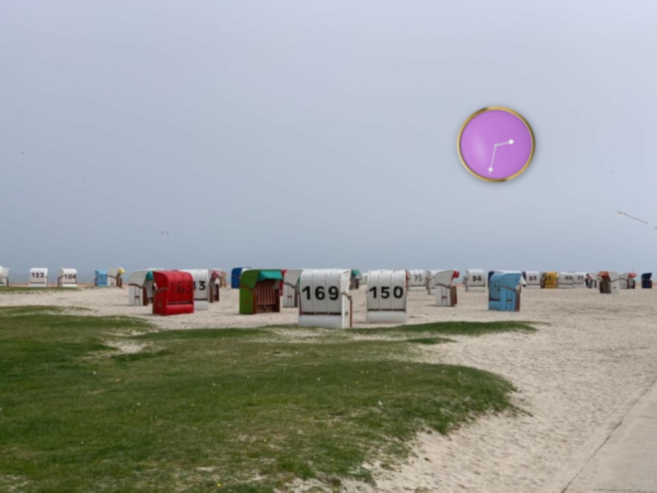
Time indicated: 2:32
